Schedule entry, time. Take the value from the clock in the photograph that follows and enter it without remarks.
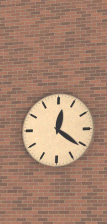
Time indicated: 12:21
